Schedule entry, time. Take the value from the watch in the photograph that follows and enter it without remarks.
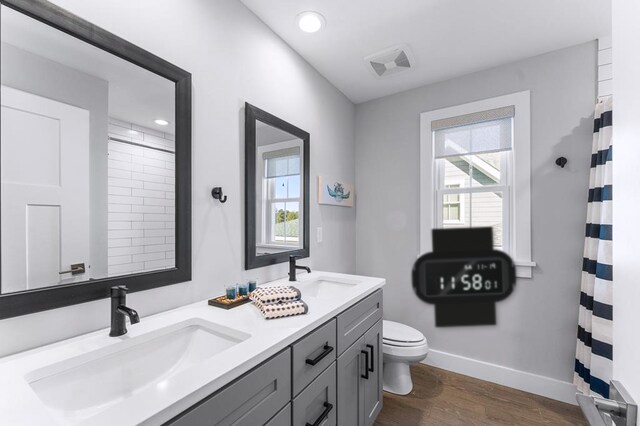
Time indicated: 11:58
